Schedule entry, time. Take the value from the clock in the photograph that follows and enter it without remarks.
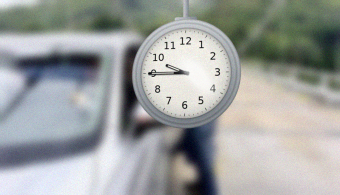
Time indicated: 9:45
